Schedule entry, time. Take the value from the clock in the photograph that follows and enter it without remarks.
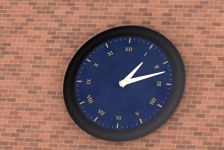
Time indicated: 1:12
